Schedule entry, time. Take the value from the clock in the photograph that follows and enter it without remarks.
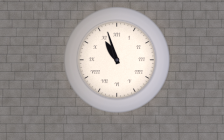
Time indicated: 10:57
